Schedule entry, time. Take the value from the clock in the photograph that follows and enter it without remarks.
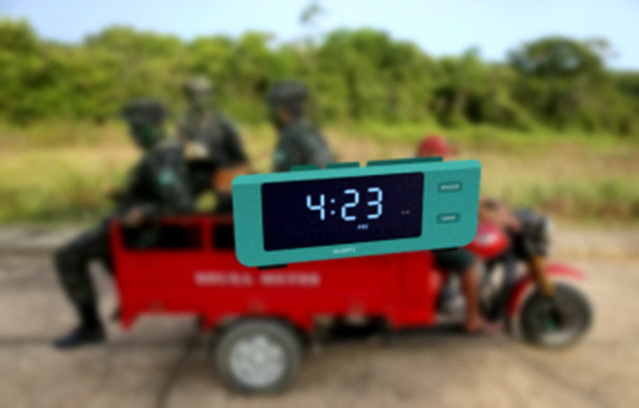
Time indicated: 4:23
